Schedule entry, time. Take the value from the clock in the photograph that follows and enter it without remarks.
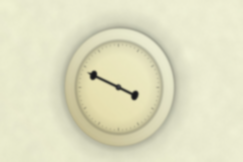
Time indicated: 3:49
